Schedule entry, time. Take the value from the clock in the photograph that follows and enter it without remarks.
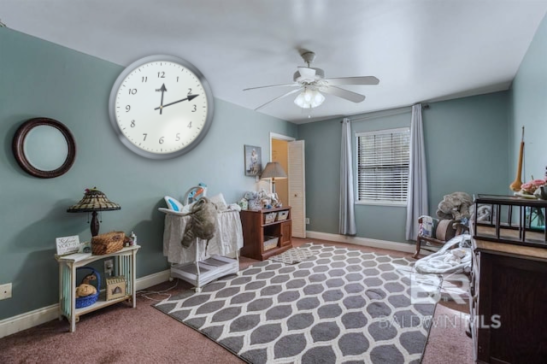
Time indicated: 12:12
